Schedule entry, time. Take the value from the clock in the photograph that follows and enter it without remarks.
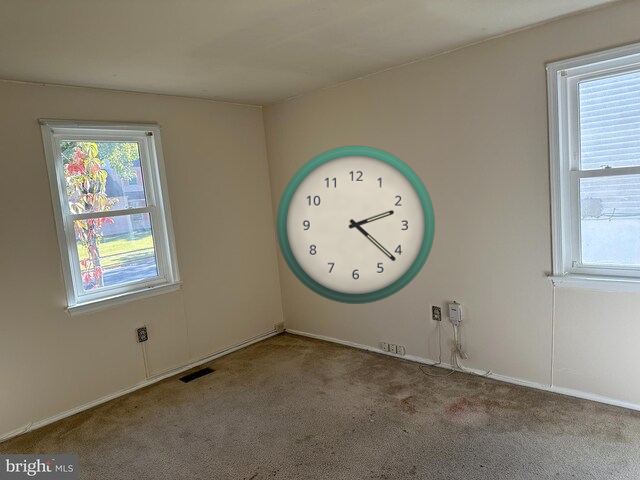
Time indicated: 2:22
